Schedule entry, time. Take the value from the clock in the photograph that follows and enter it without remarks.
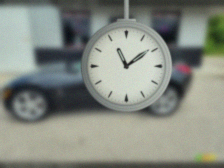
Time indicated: 11:09
